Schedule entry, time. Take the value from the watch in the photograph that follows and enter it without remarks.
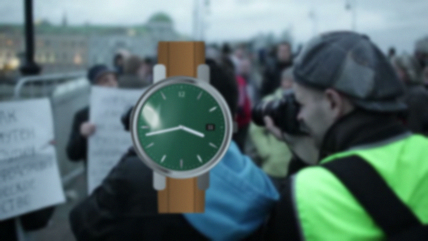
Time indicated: 3:43
